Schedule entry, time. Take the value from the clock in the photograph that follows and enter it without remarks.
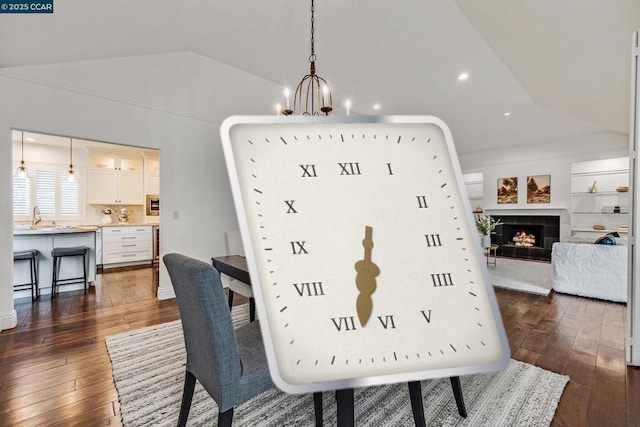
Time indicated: 6:33
